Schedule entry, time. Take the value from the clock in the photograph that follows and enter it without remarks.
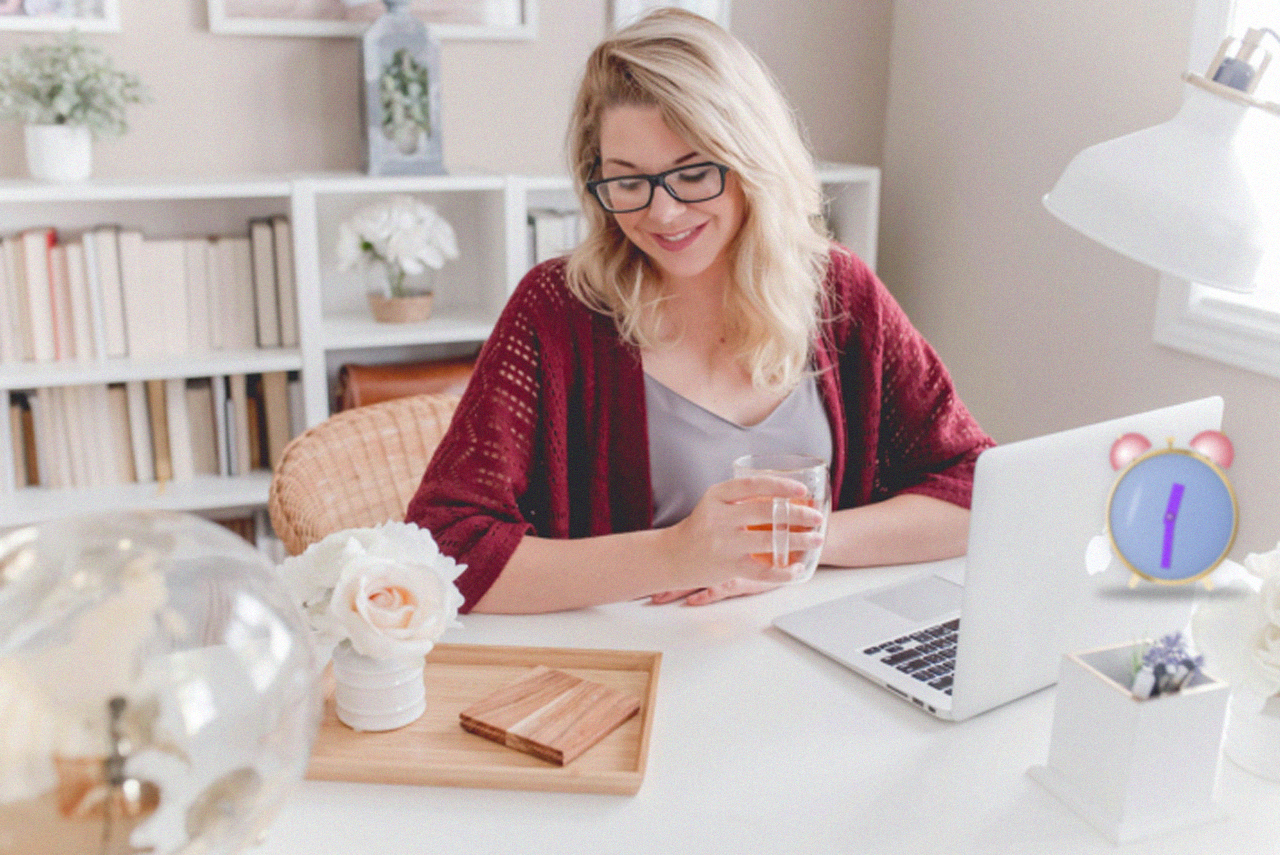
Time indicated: 12:31
